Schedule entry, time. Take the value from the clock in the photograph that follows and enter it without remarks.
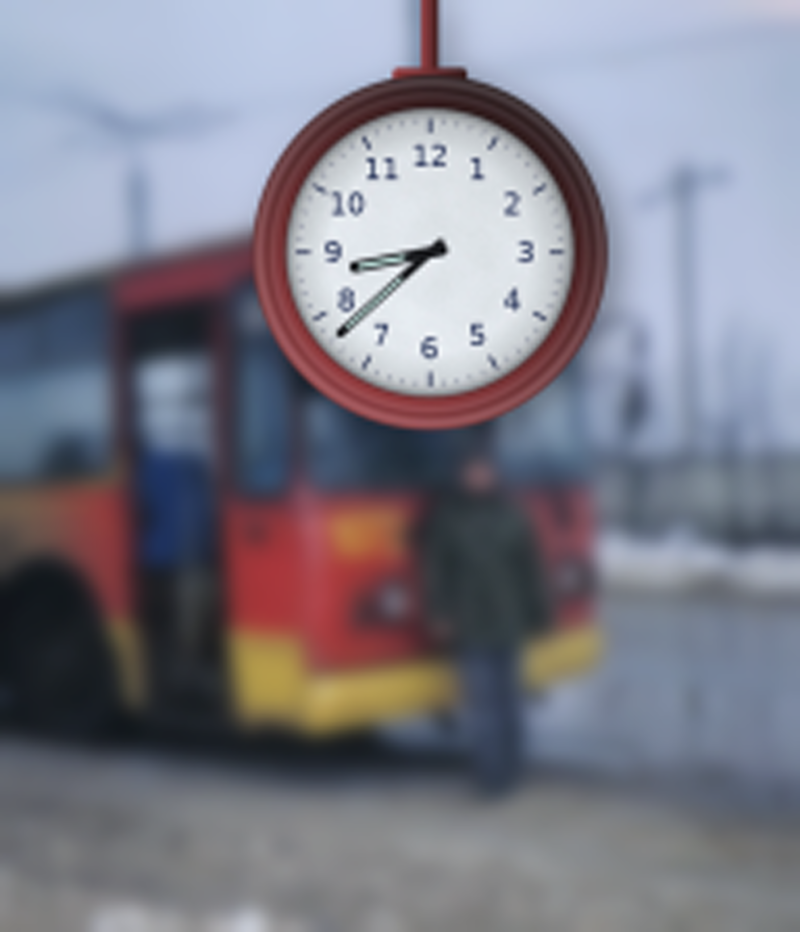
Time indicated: 8:38
